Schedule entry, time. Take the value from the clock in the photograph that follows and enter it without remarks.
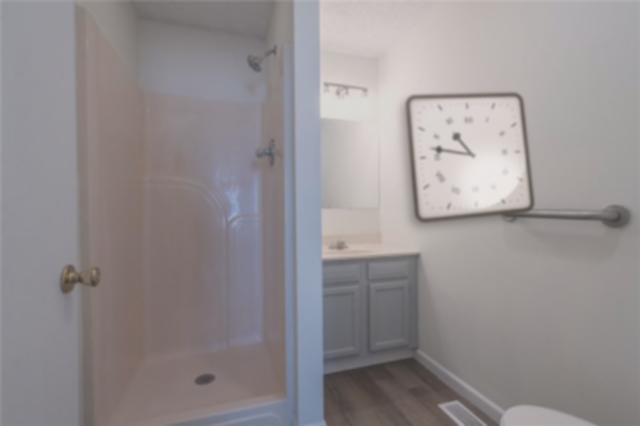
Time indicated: 10:47
